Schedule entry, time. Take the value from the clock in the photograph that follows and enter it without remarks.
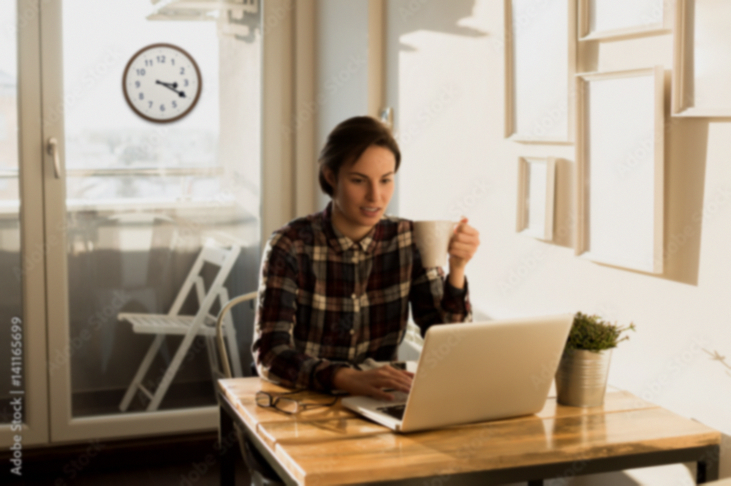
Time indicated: 3:20
